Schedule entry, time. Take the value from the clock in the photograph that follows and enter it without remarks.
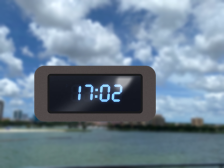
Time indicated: 17:02
